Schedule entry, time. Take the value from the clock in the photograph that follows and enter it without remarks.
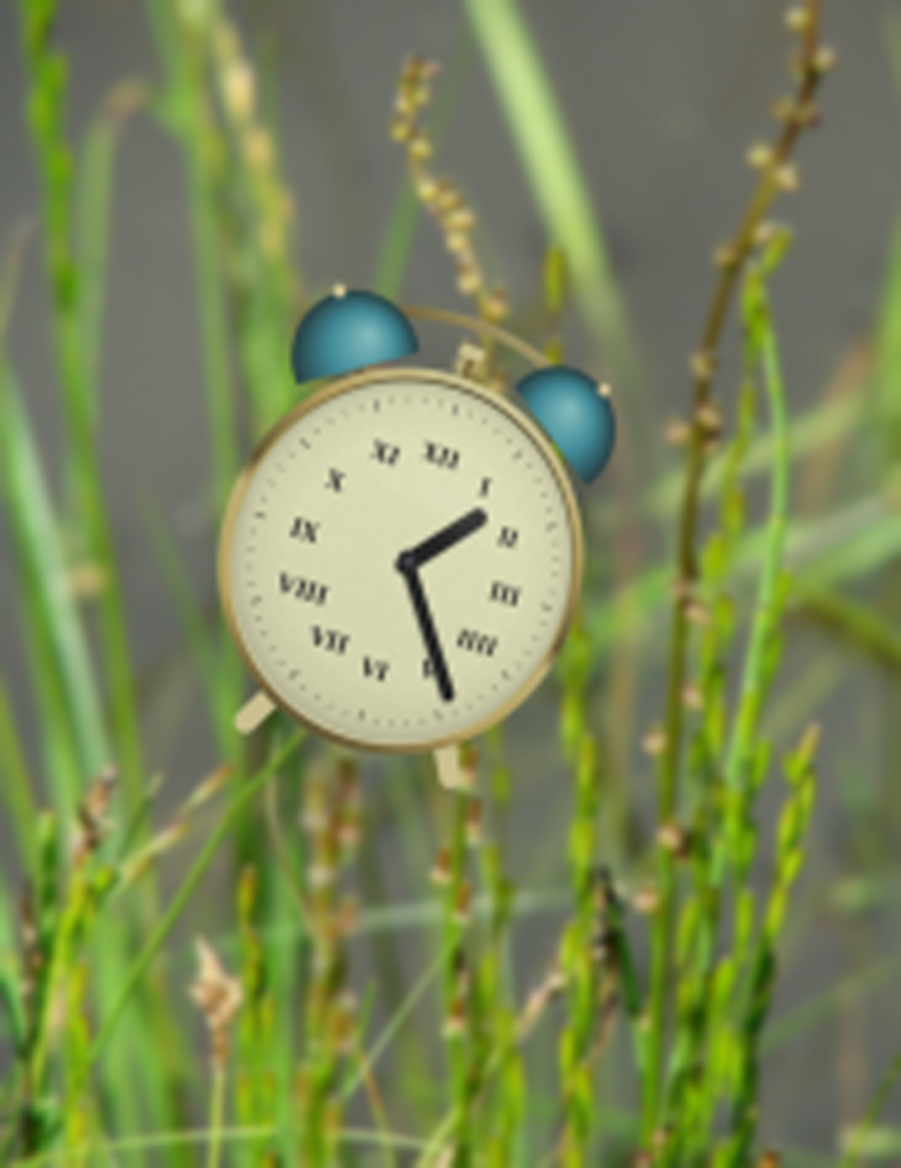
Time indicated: 1:24
